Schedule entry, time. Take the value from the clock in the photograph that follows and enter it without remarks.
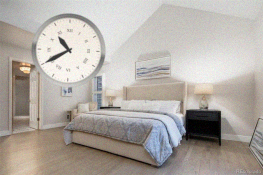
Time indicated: 10:40
